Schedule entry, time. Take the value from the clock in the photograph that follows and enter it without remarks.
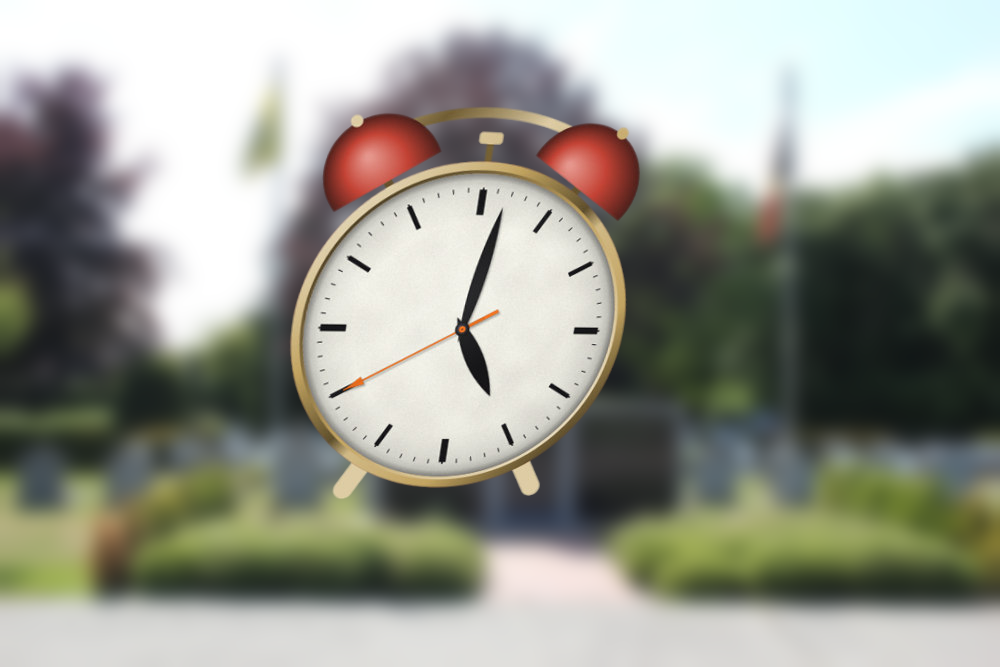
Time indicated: 5:01:40
